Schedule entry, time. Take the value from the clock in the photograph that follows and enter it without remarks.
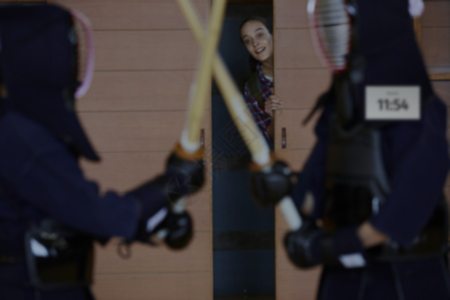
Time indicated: 11:54
